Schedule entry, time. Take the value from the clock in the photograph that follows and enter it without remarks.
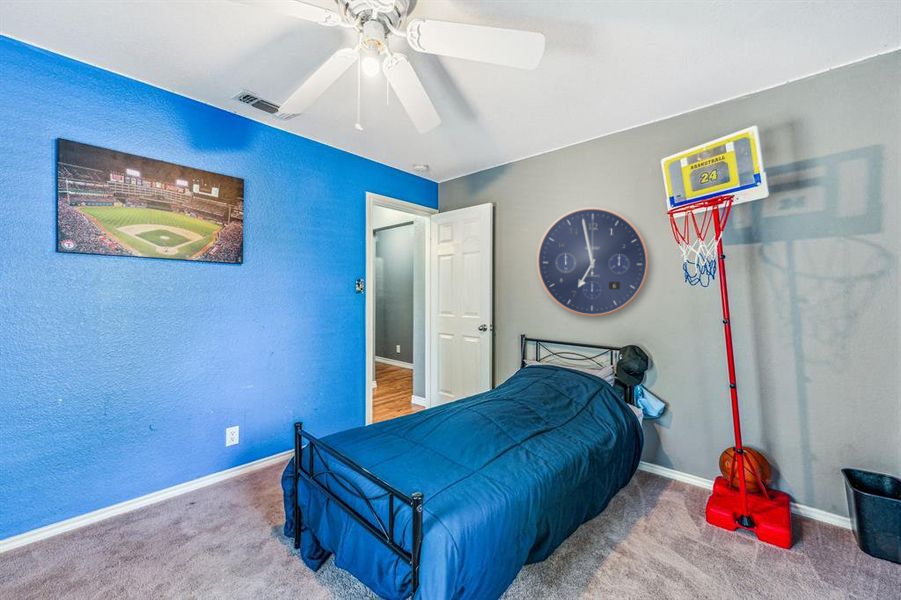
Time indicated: 6:58
